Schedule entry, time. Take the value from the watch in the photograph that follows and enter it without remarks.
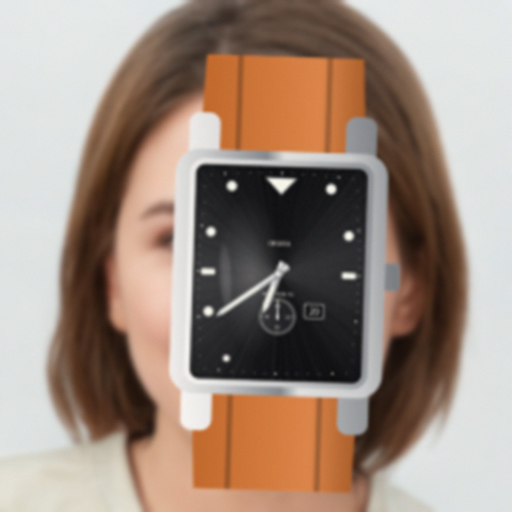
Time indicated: 6:39
